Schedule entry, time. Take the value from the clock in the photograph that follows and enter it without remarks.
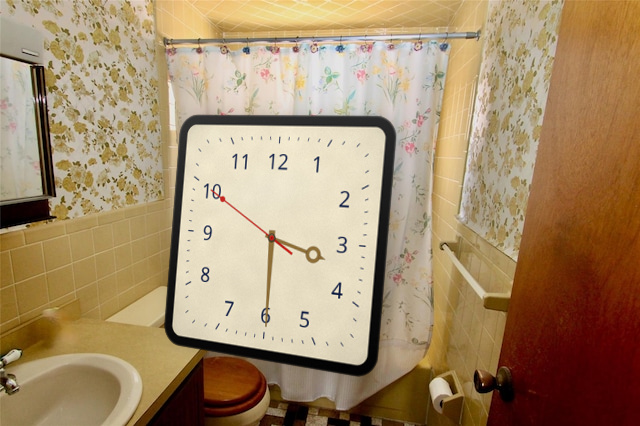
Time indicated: 3:29:50
